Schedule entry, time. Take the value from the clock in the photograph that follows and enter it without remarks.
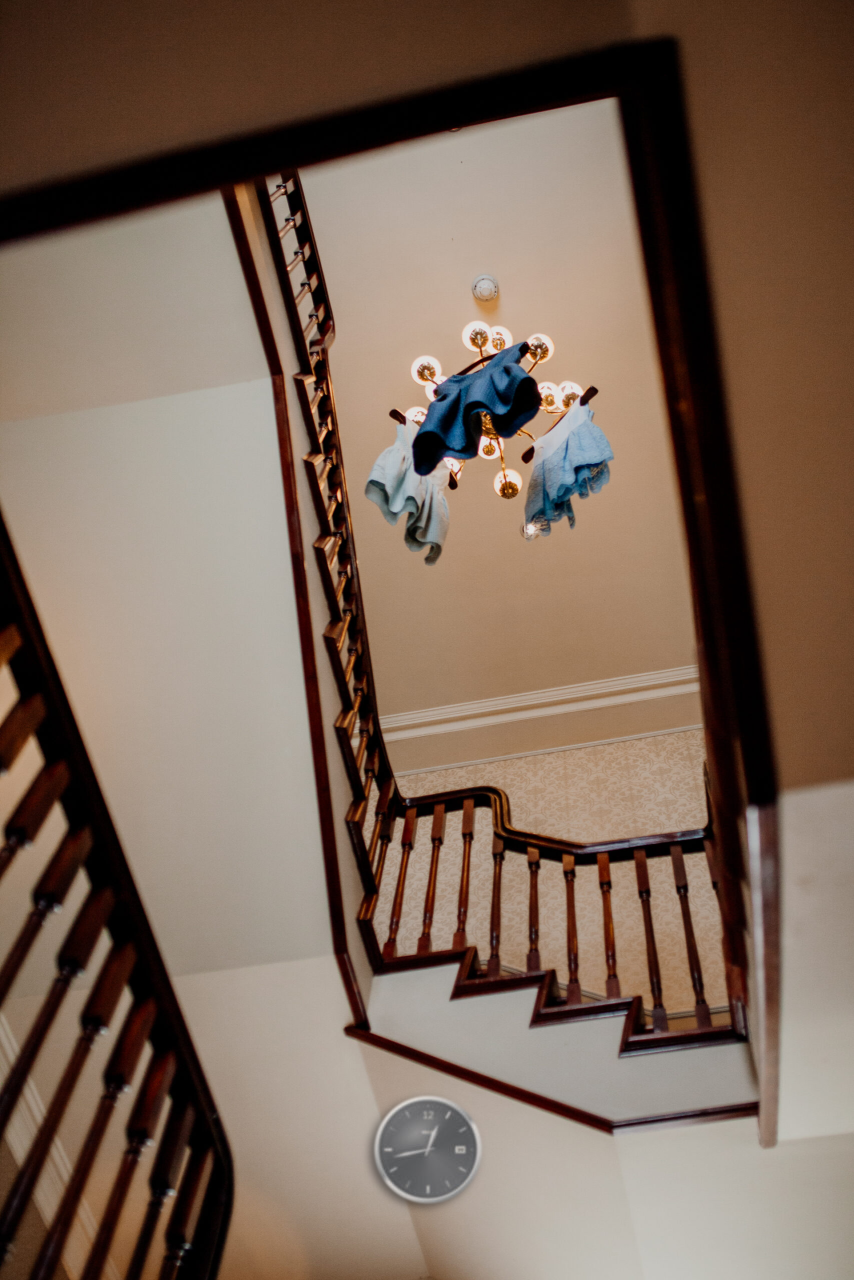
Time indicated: 12:43
